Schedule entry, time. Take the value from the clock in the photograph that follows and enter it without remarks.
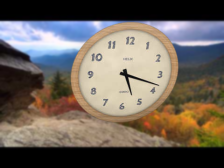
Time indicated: 5:18
